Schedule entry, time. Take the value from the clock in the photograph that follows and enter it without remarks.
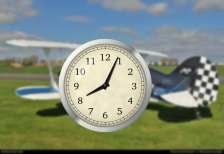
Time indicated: 8:04
